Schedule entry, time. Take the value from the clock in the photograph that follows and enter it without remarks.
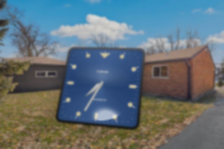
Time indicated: 7:34
